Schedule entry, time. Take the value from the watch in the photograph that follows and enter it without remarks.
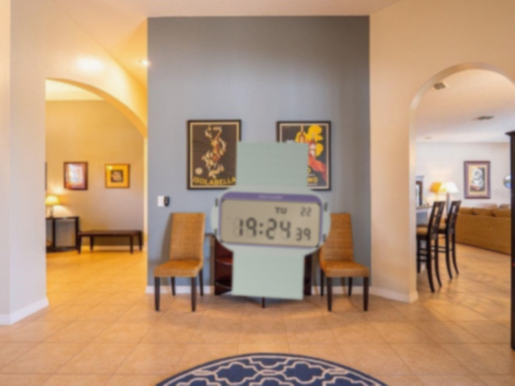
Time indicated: 19:24:39
